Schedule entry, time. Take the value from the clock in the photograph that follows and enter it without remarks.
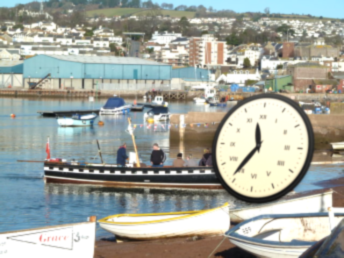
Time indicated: 11:36
